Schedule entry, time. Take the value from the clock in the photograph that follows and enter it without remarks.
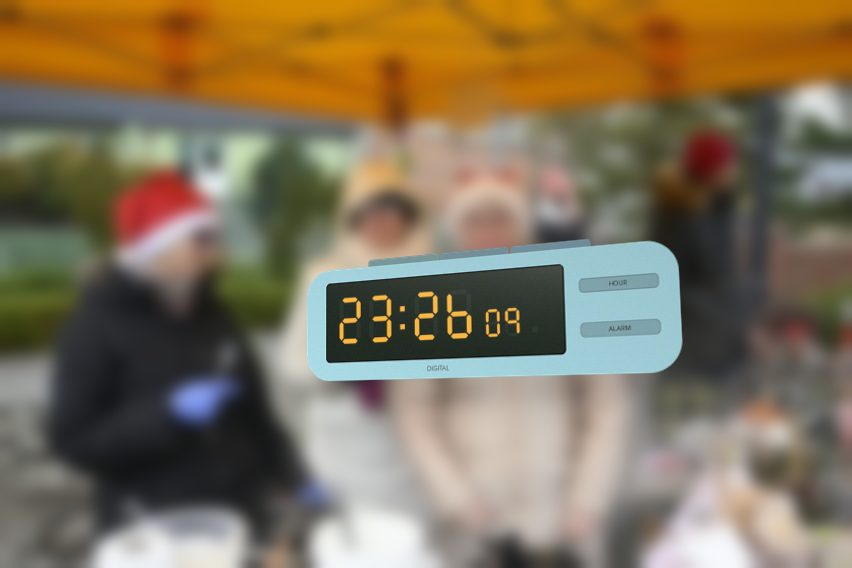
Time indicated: 23:26:09
